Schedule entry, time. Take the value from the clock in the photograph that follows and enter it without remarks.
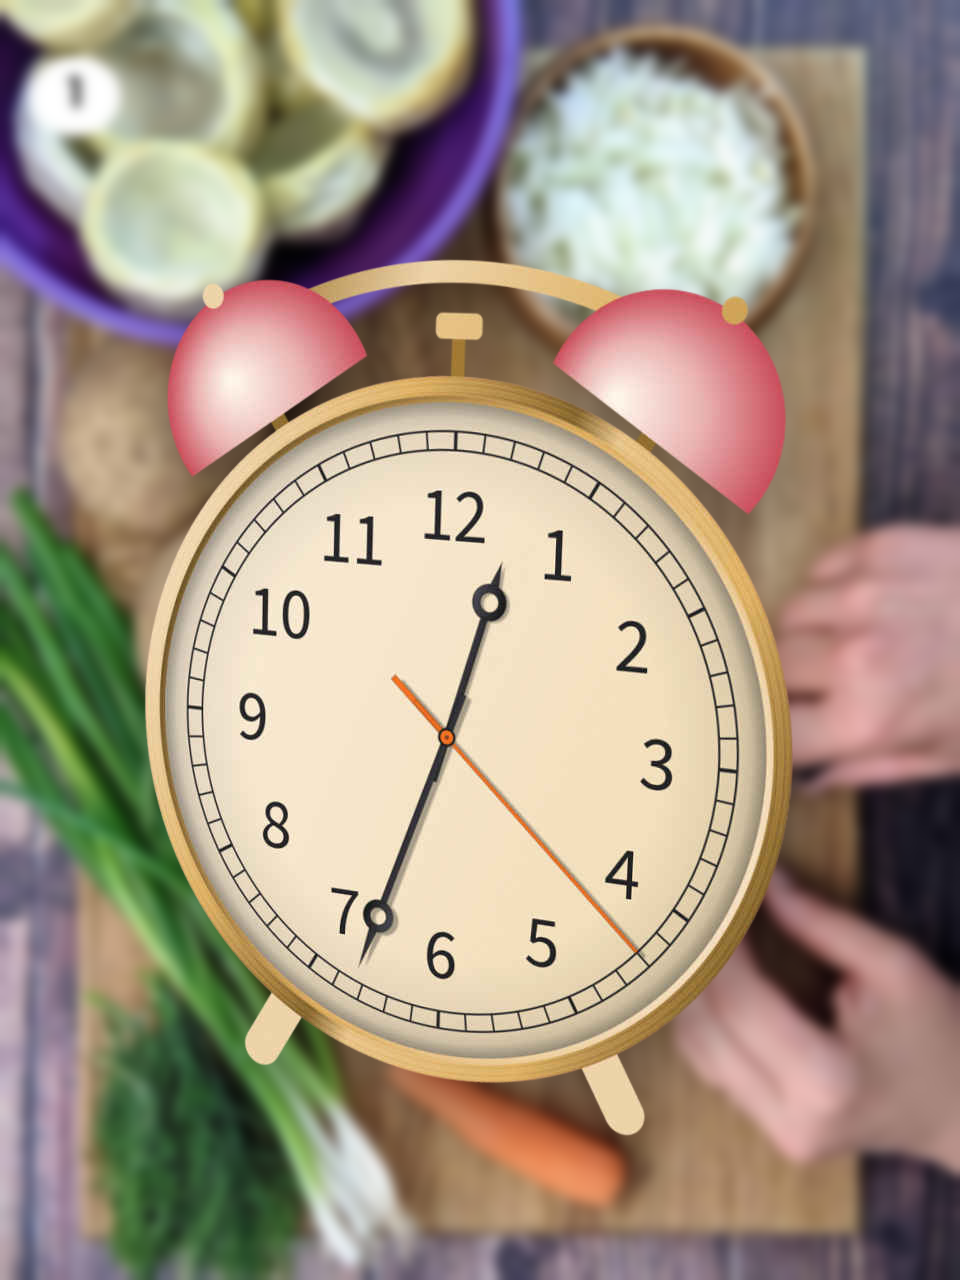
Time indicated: 12:33:22
